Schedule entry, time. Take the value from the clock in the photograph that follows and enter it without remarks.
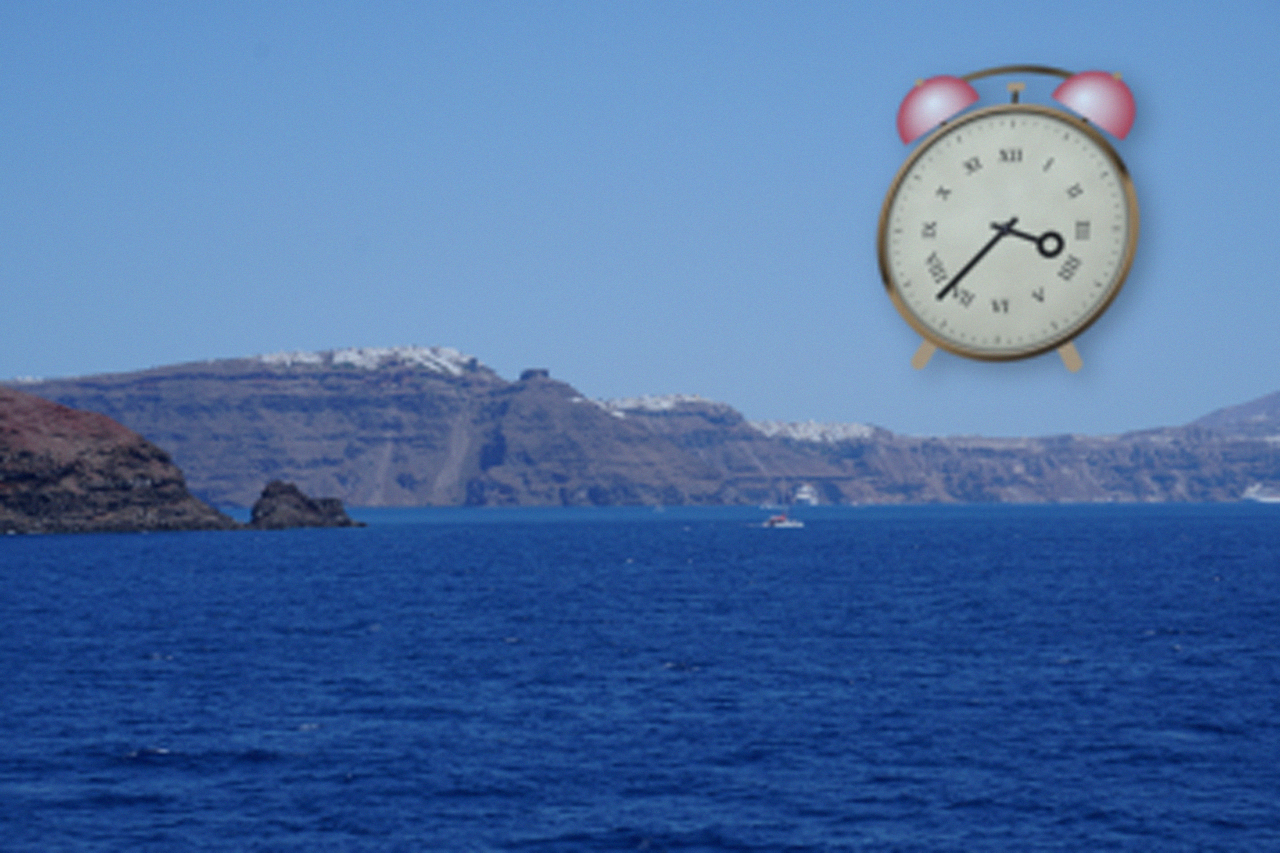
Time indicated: 3:37
